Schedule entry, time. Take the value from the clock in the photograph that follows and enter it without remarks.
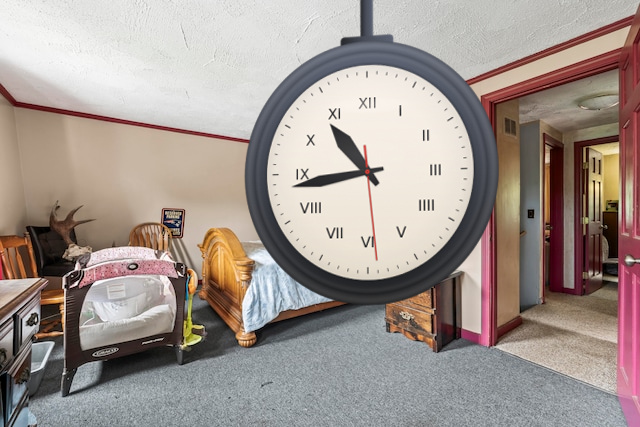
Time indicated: 10:43:29
